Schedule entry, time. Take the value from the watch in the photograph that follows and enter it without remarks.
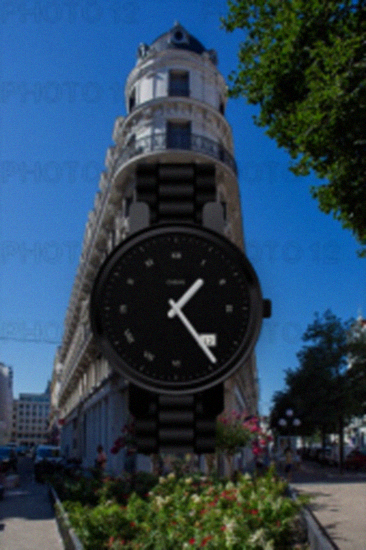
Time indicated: 1:24
